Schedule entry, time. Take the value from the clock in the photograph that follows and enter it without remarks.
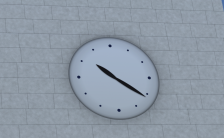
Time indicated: 10:21
